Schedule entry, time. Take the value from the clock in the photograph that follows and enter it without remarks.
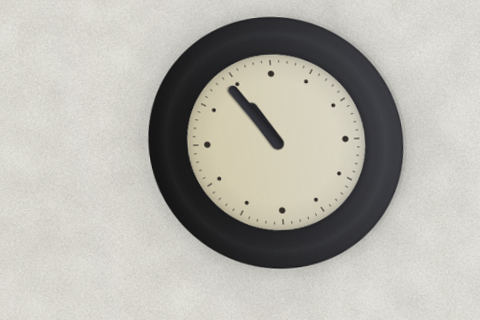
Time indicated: 10:54
